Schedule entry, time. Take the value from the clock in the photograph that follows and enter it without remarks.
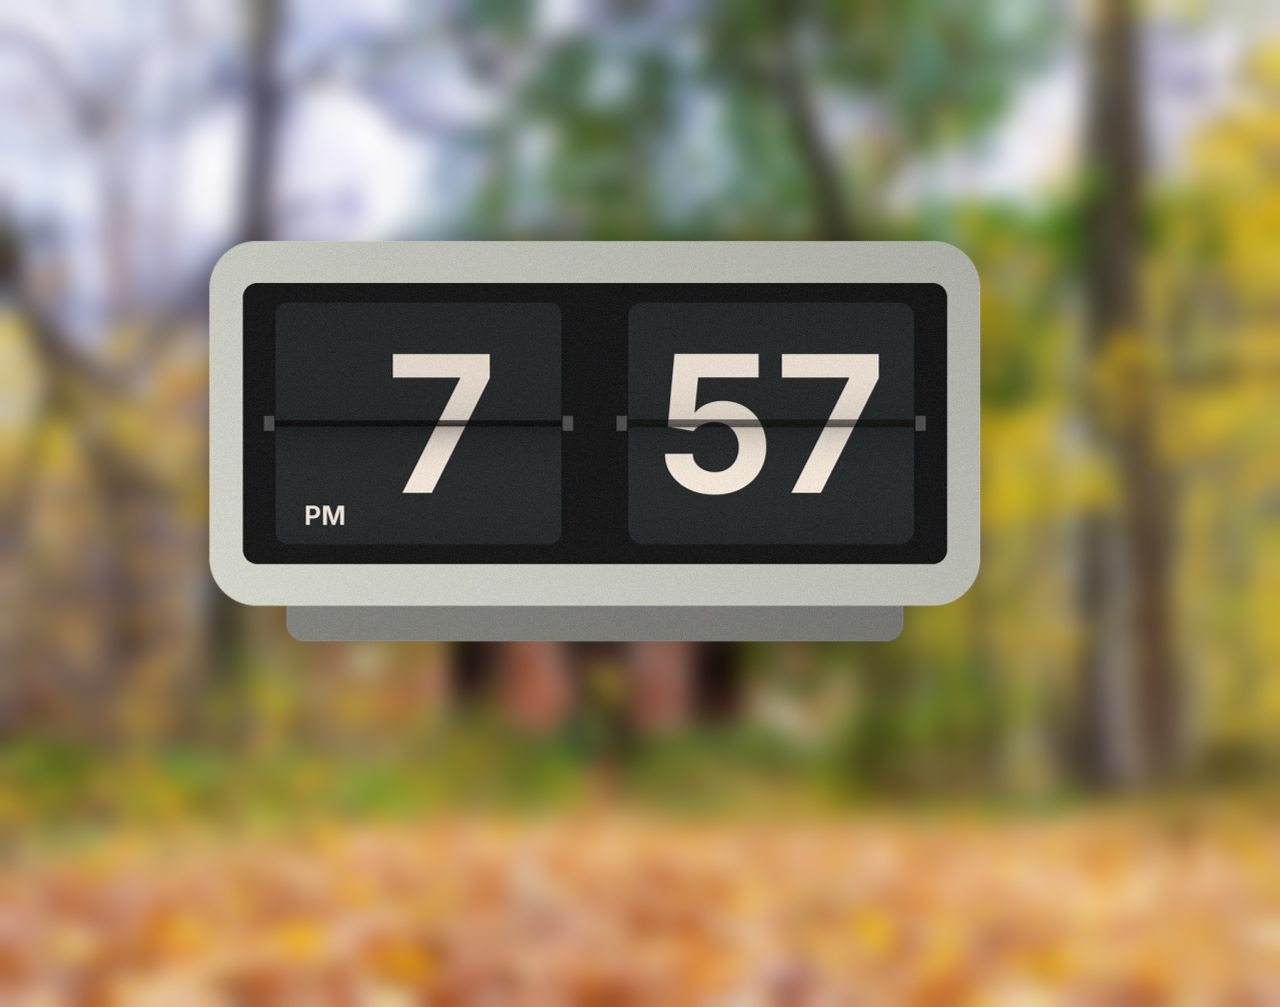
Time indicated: 7:57
